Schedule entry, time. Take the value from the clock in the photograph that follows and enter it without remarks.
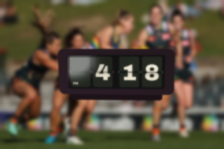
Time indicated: 4:18
